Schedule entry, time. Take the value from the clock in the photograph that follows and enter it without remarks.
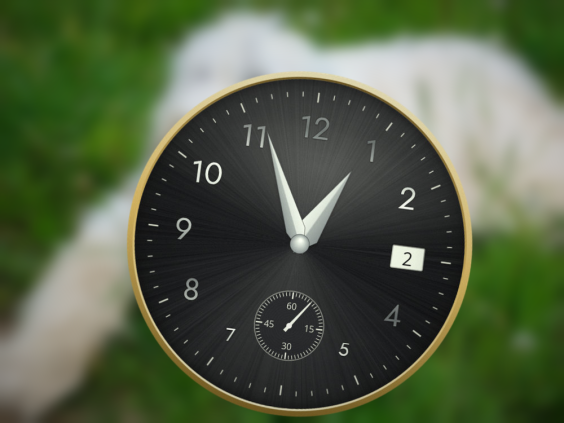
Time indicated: 12:56:06
